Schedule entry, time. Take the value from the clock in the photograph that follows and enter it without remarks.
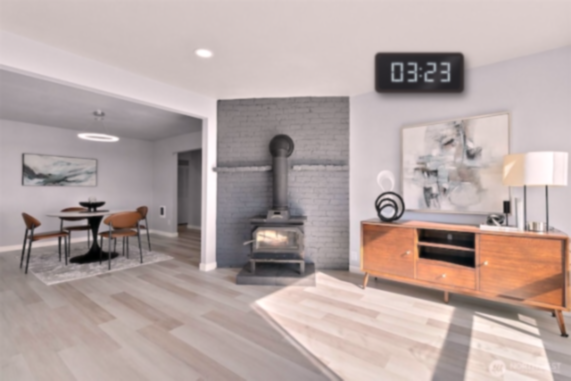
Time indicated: 3:23
